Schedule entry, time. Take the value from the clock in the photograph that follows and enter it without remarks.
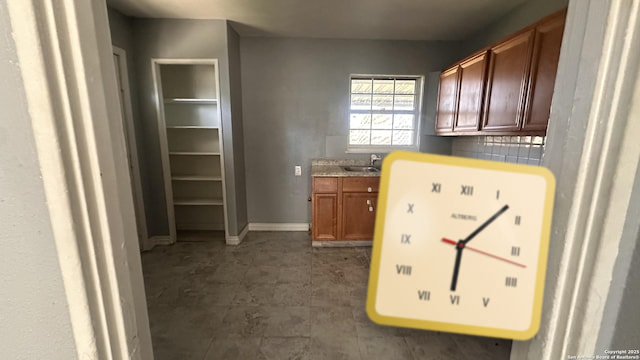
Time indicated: 6:07:17
